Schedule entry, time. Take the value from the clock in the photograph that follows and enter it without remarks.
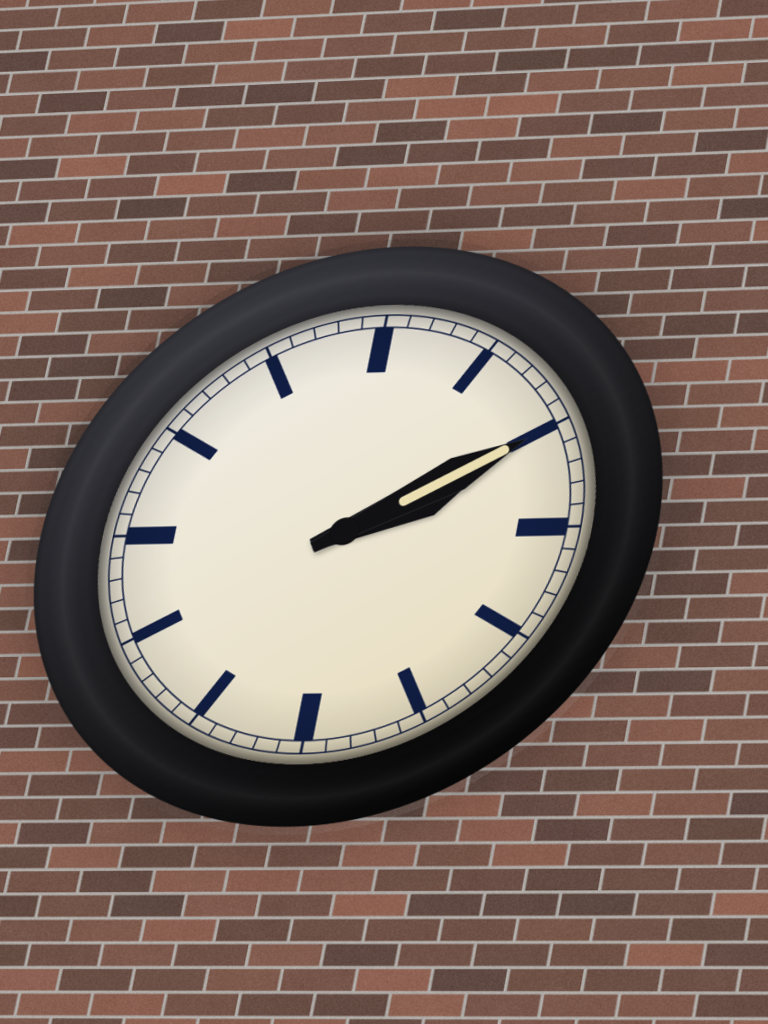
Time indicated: 2:10
